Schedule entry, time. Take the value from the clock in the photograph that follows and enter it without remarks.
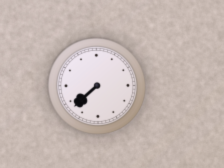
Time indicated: 7:38
